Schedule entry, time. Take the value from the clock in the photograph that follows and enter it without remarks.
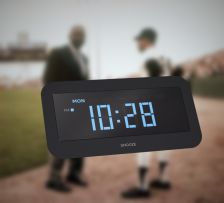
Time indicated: 10:28
